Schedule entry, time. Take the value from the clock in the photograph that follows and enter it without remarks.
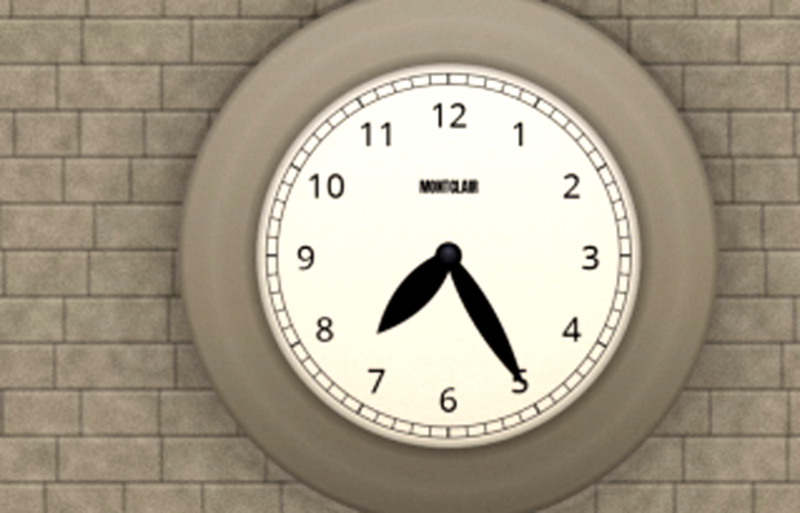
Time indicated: 7:25
